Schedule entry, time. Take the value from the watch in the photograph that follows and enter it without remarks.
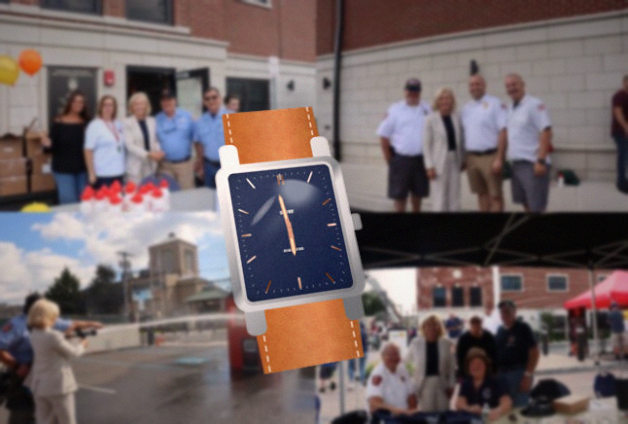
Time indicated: 5:59
